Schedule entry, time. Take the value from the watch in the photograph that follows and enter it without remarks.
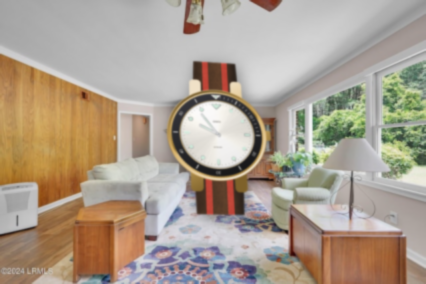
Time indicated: 9:54
